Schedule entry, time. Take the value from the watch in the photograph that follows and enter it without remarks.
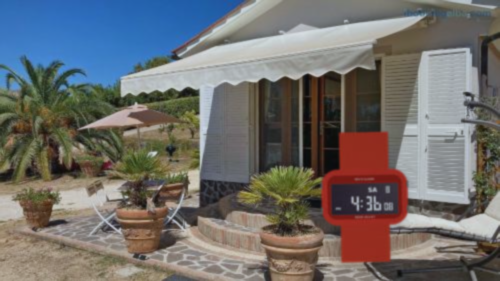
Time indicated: 4:36
